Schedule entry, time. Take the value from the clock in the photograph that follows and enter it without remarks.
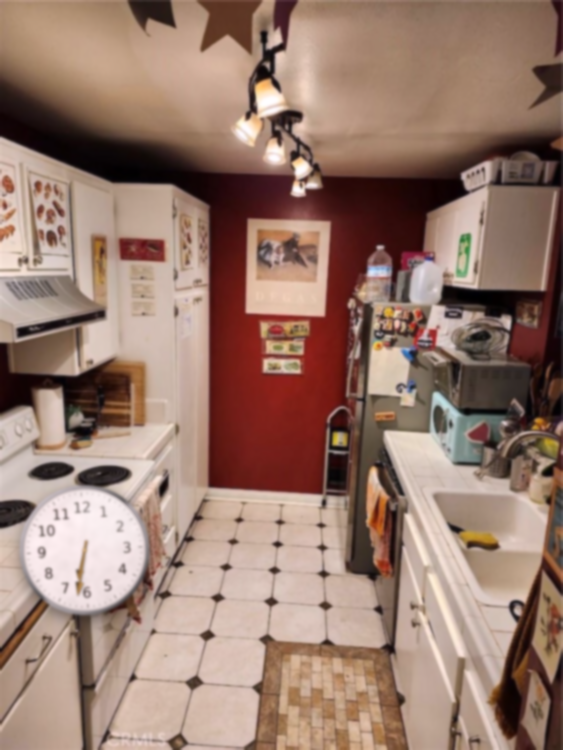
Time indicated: 6:32
